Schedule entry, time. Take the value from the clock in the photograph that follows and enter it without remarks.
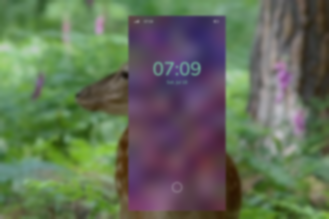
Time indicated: 7:09
